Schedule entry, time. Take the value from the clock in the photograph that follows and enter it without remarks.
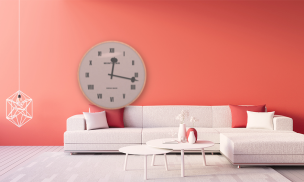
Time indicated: 12:17
